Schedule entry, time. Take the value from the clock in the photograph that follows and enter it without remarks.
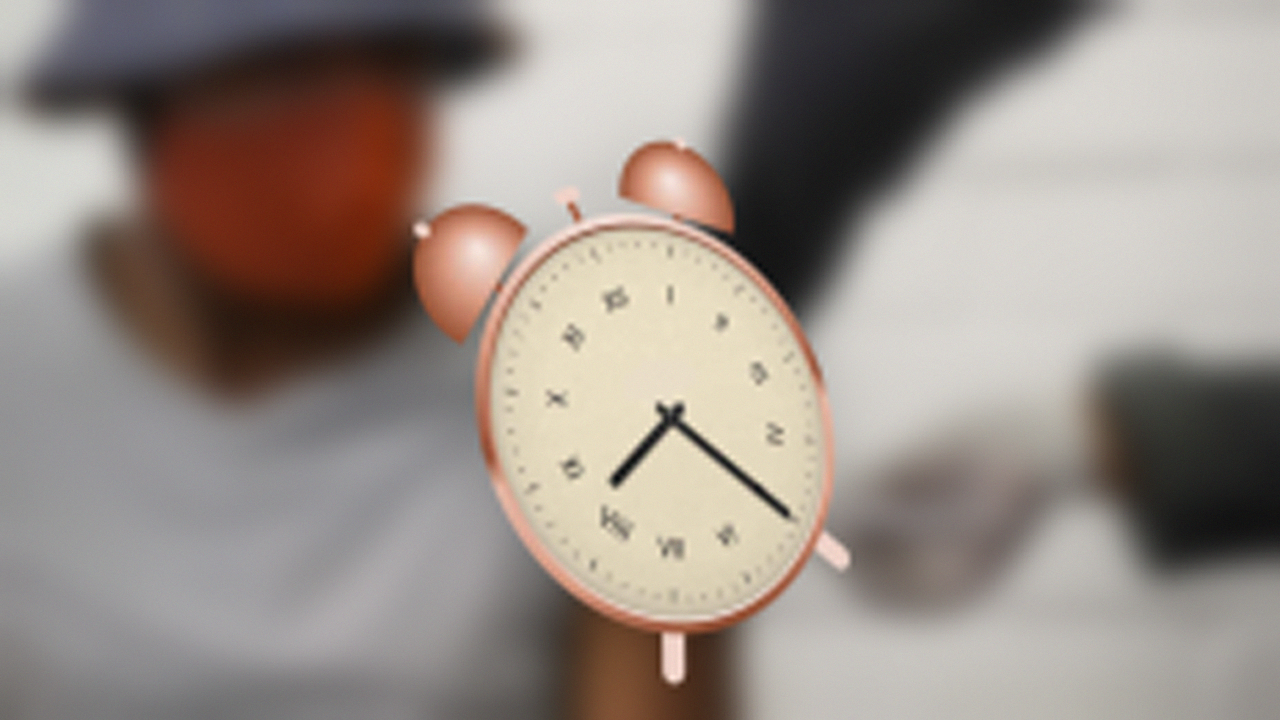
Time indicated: 8:25
